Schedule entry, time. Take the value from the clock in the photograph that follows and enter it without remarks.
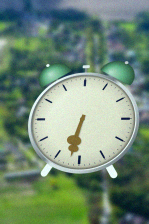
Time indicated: 6:32
